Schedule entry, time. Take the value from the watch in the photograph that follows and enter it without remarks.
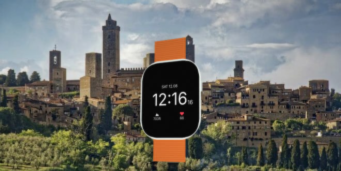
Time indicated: 12:16
